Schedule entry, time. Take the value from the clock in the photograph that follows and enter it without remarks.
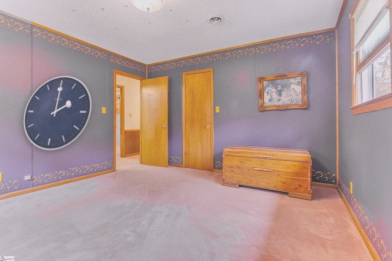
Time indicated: 2:00
